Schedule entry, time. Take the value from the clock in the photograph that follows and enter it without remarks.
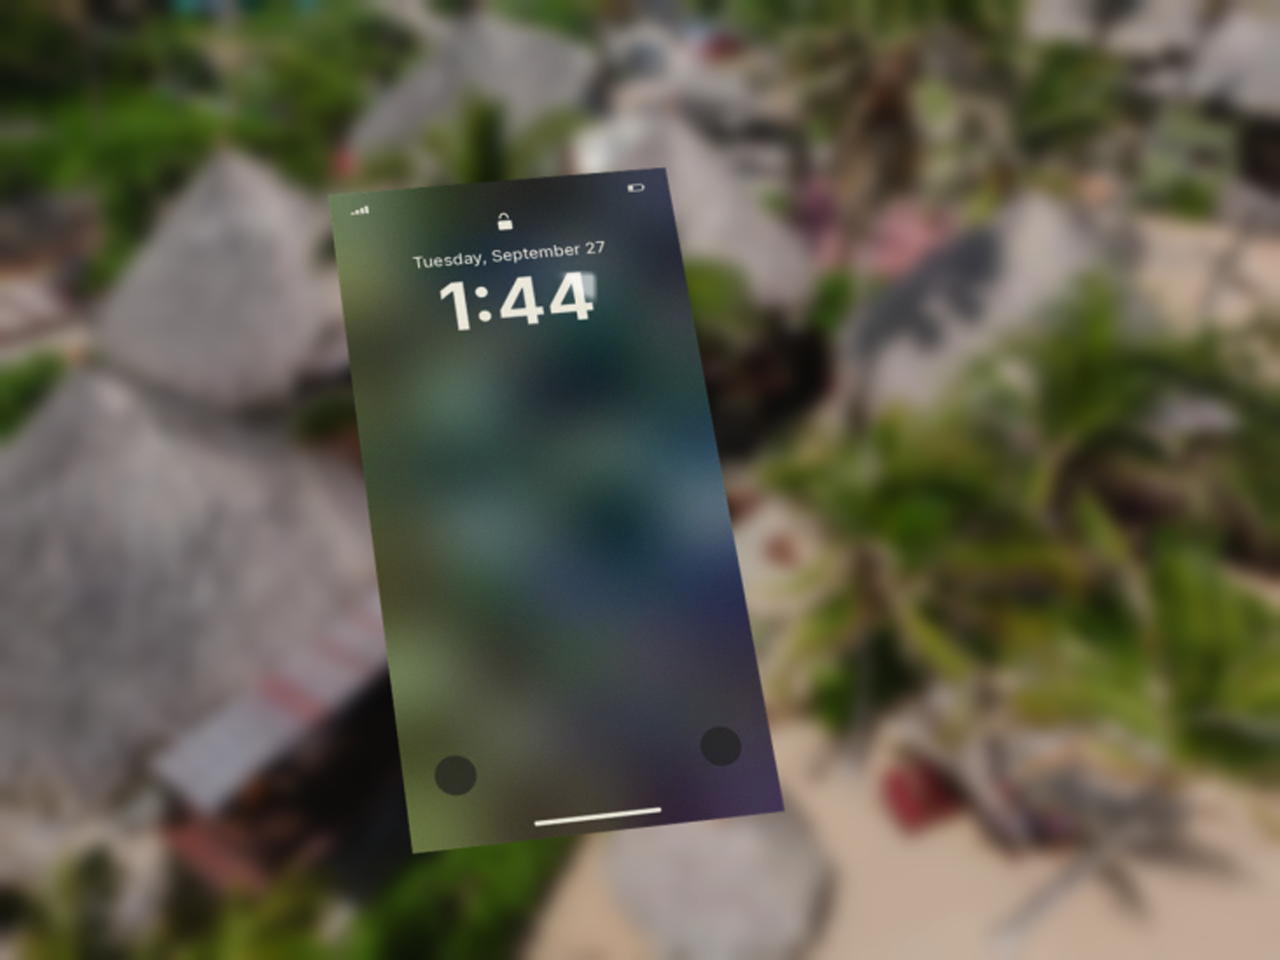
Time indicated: 1:44
